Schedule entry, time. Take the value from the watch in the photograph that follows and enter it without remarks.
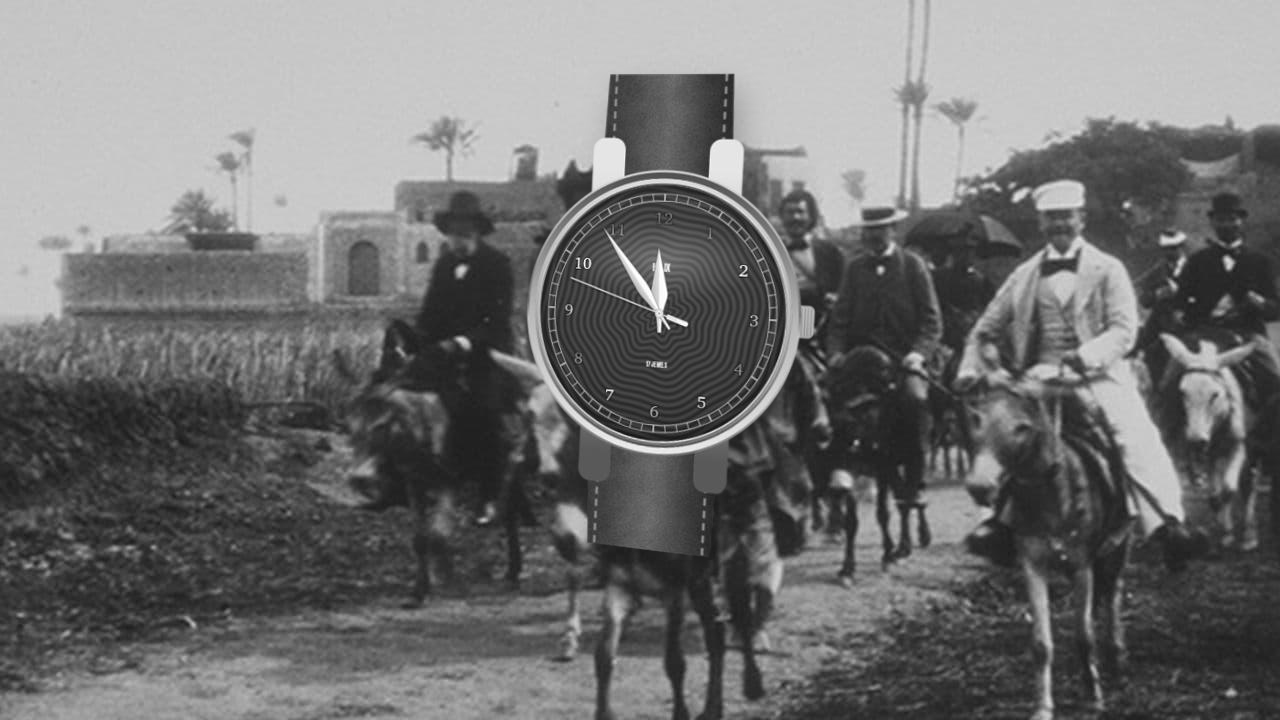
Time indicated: 11:53:48
